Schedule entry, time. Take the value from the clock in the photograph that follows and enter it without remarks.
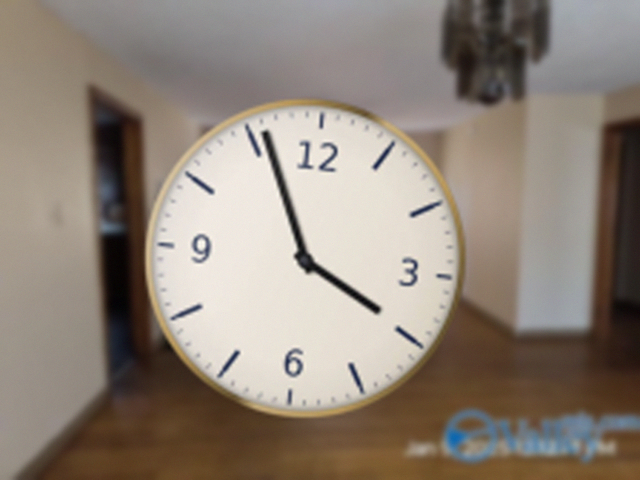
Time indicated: 3:56
